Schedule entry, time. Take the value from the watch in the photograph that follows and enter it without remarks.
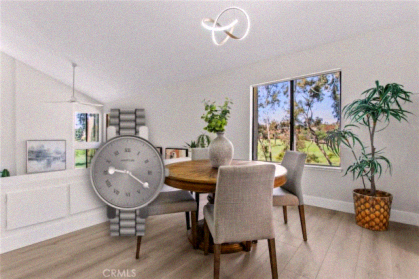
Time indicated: 9:21
